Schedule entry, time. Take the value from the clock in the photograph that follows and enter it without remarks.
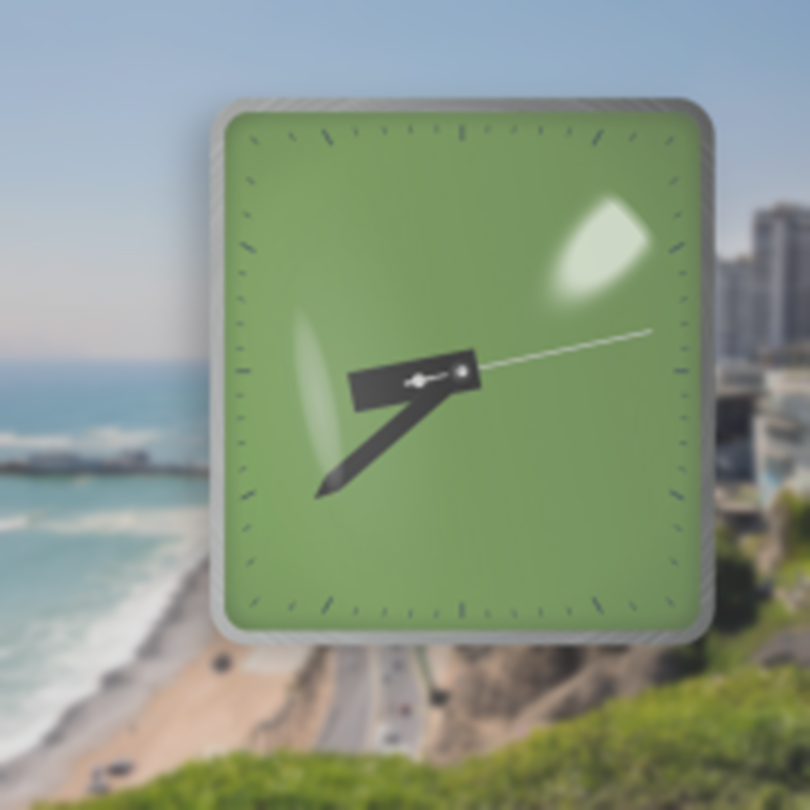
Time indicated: 8:38:13
